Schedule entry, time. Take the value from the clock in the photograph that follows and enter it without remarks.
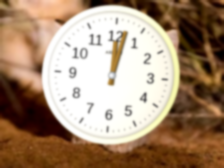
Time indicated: 12:02
